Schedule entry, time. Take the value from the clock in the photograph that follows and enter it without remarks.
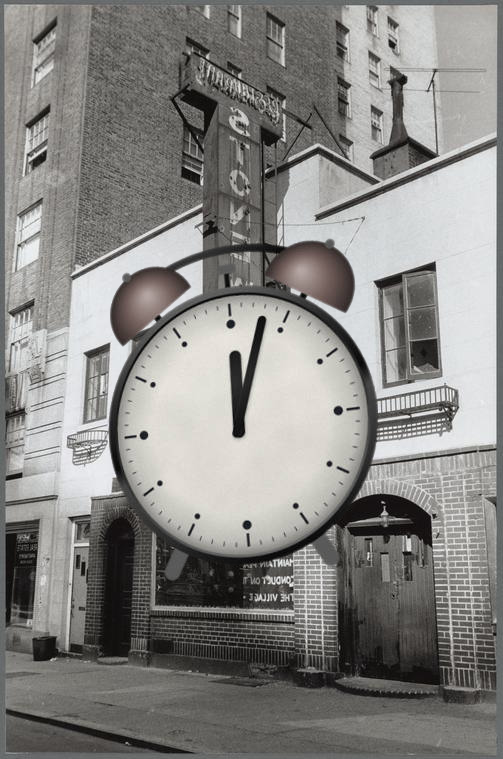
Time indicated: 12:03
